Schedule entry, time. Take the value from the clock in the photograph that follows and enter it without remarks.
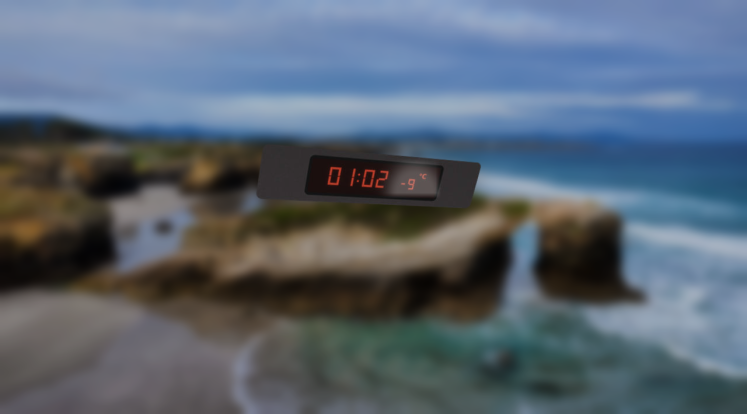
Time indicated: 1:02
